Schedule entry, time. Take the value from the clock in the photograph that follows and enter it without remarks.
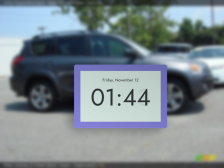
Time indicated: 1:44
